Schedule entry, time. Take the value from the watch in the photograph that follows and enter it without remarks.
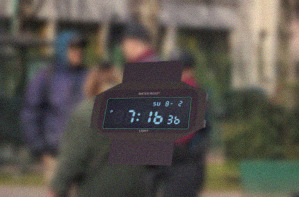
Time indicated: 7:16:36
